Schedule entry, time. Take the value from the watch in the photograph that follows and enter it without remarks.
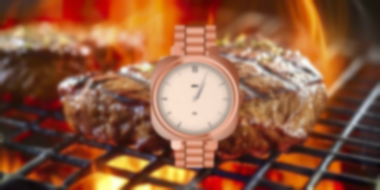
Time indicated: 1:04
